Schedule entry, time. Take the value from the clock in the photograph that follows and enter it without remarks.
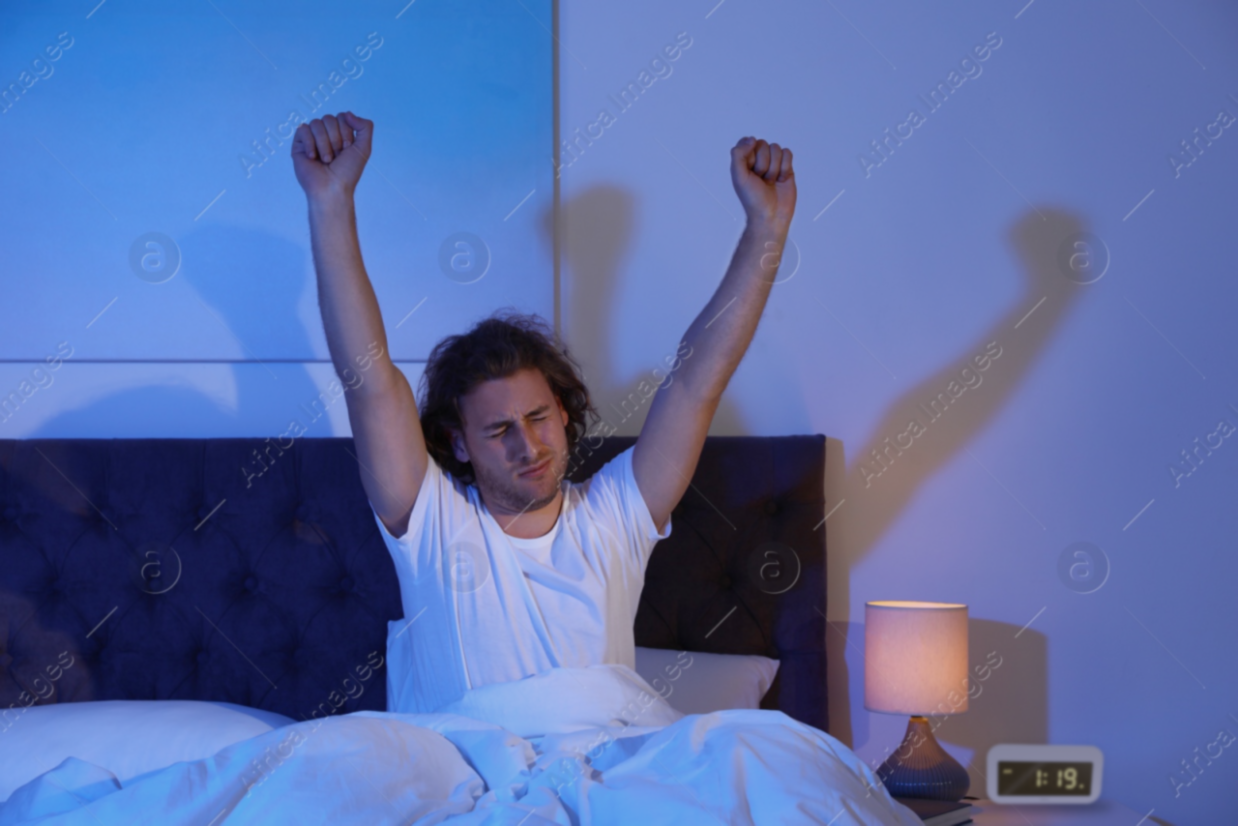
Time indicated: 1:19
